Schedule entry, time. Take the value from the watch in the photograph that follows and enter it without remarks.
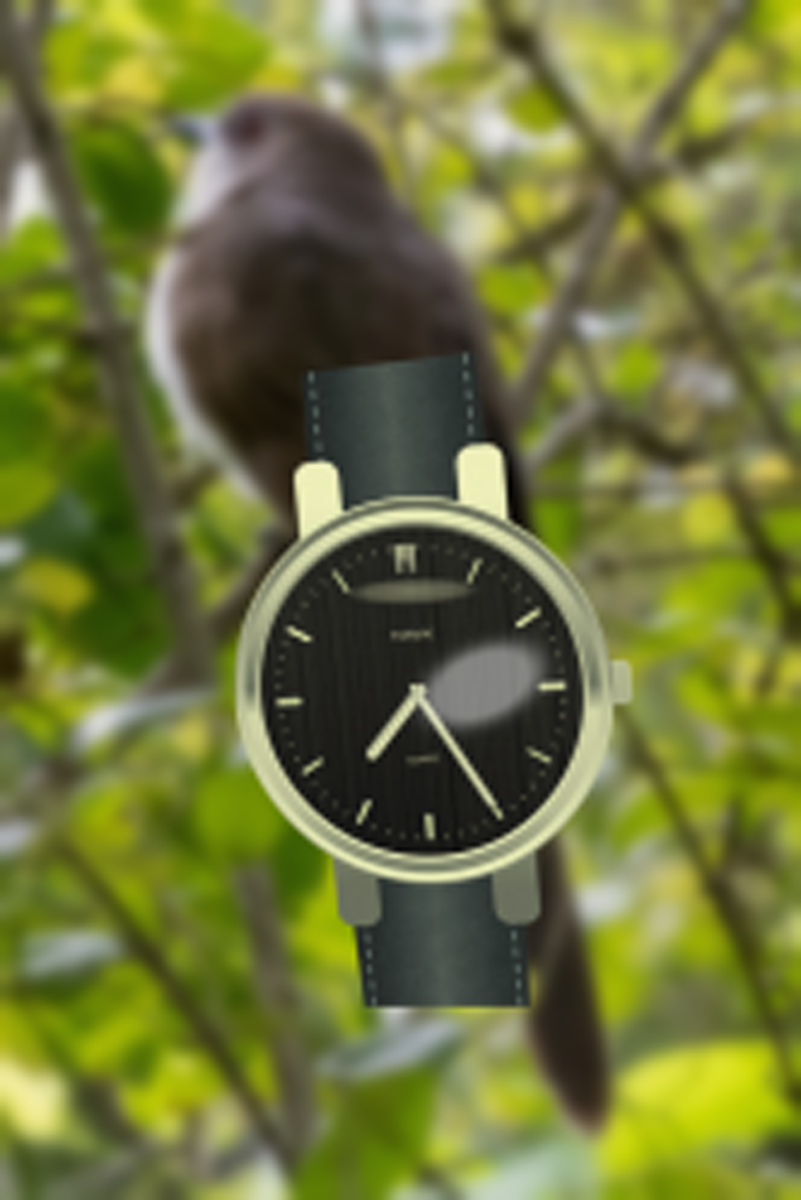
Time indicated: 7:25
